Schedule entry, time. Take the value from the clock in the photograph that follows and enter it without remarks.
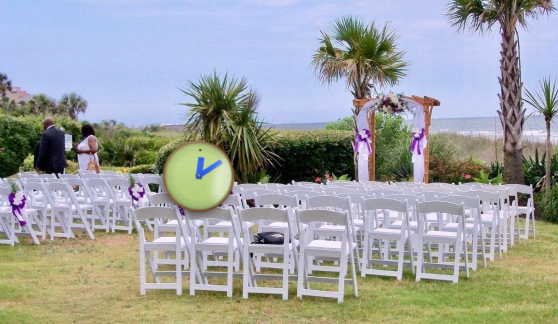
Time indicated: 12:09
